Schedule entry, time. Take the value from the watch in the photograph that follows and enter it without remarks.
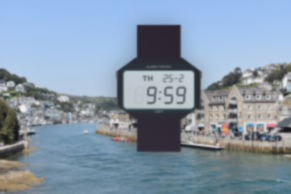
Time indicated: 9:59
